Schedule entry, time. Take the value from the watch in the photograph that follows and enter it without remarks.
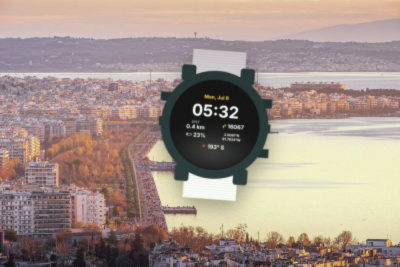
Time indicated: 5:32
